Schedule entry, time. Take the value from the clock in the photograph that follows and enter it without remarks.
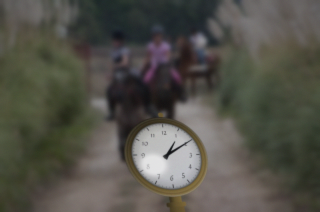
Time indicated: 1:10
